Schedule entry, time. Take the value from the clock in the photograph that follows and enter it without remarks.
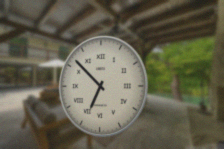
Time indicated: 6:52
